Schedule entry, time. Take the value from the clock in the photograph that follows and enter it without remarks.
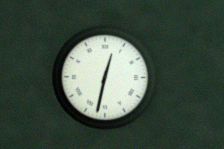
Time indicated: 12:32
